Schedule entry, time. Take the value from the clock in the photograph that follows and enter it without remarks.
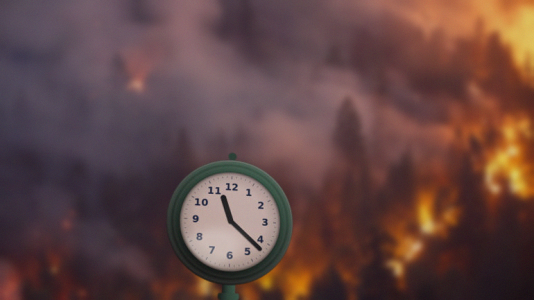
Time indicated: 11:22
